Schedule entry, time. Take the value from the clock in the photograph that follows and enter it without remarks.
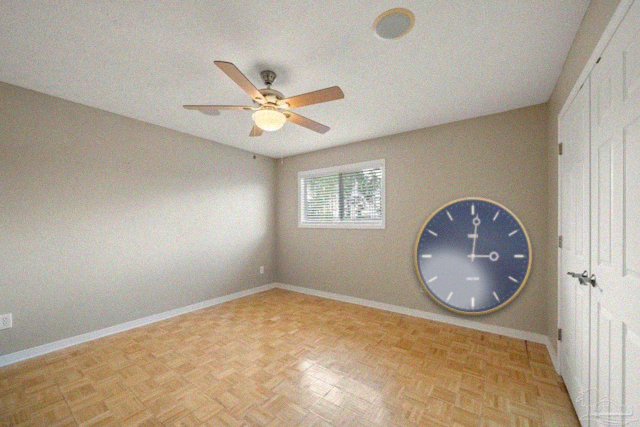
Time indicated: 3:01
